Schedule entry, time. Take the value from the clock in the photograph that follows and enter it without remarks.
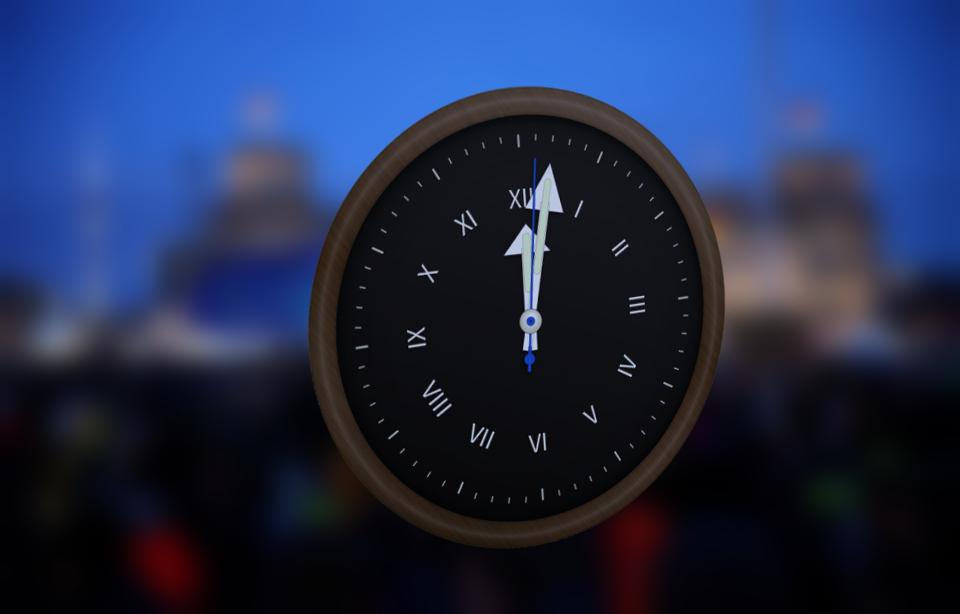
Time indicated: 12:02:01
